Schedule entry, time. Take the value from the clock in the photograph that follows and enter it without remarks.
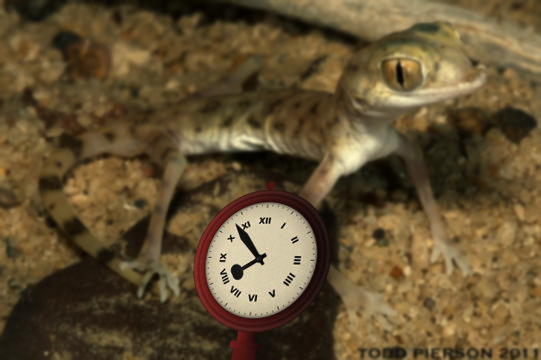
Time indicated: 7:53
